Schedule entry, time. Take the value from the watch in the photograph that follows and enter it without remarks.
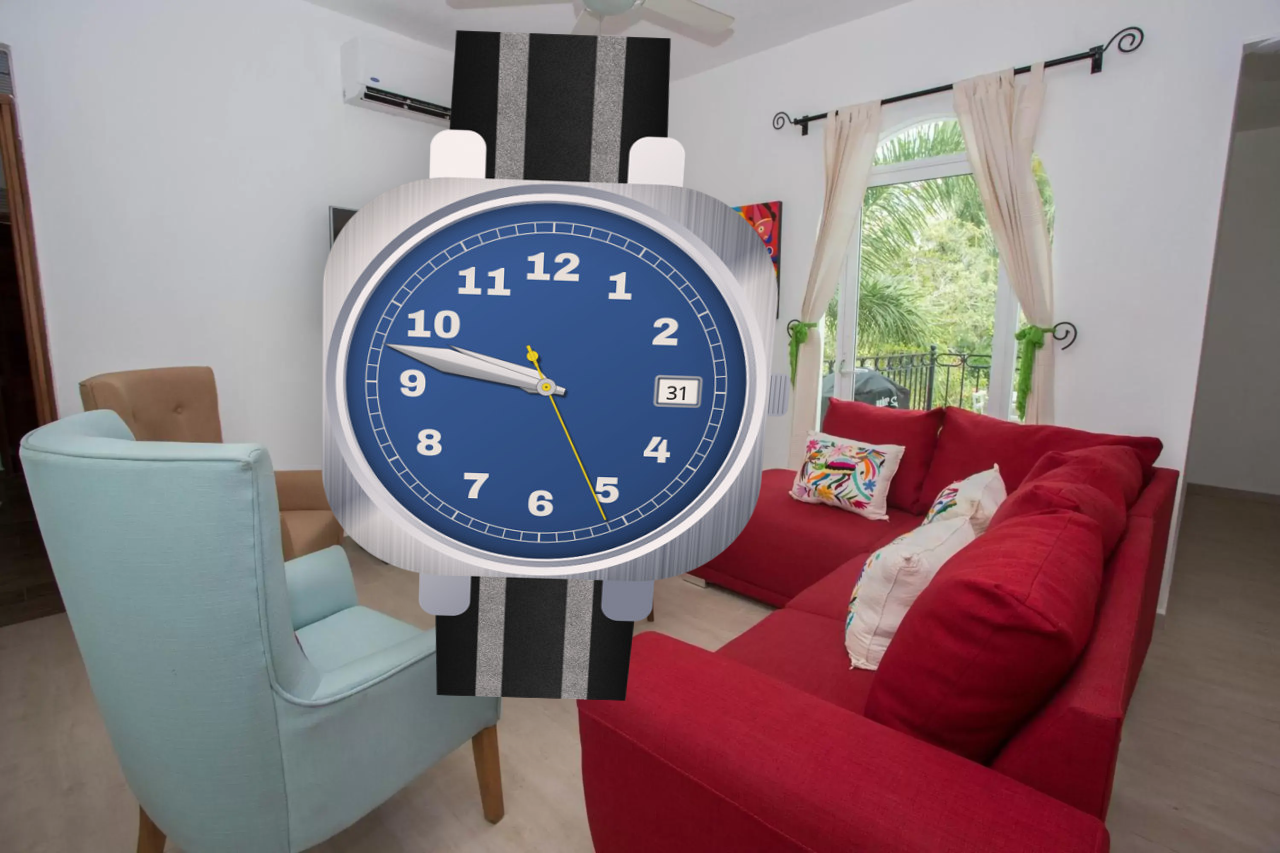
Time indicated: 9:47:26
